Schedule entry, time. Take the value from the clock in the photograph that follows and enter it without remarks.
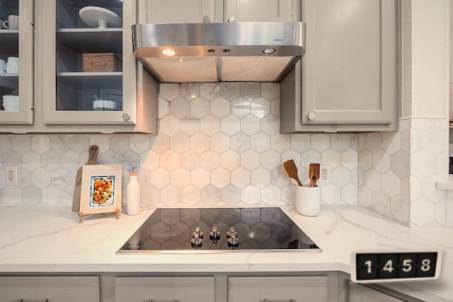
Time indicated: 14:58
